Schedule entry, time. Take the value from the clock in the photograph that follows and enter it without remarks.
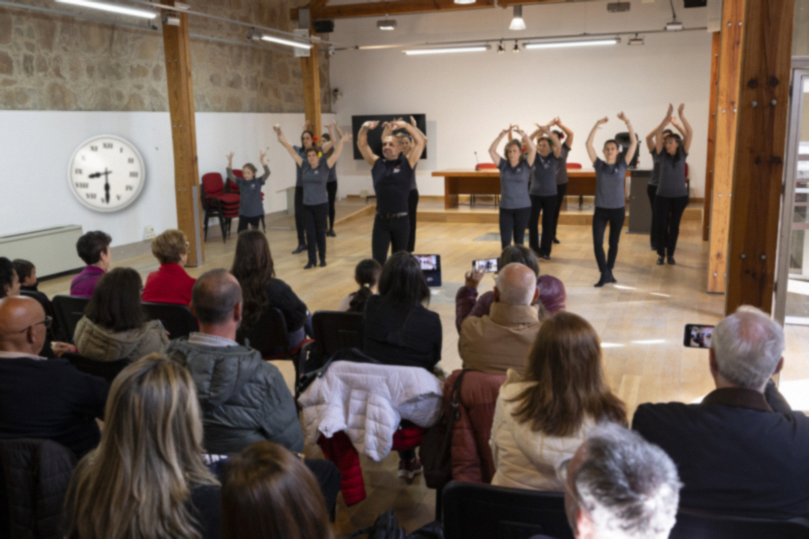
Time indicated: 8:29
